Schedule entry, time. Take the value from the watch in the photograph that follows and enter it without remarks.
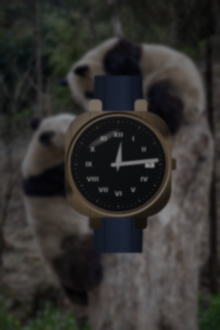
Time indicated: 12:14
